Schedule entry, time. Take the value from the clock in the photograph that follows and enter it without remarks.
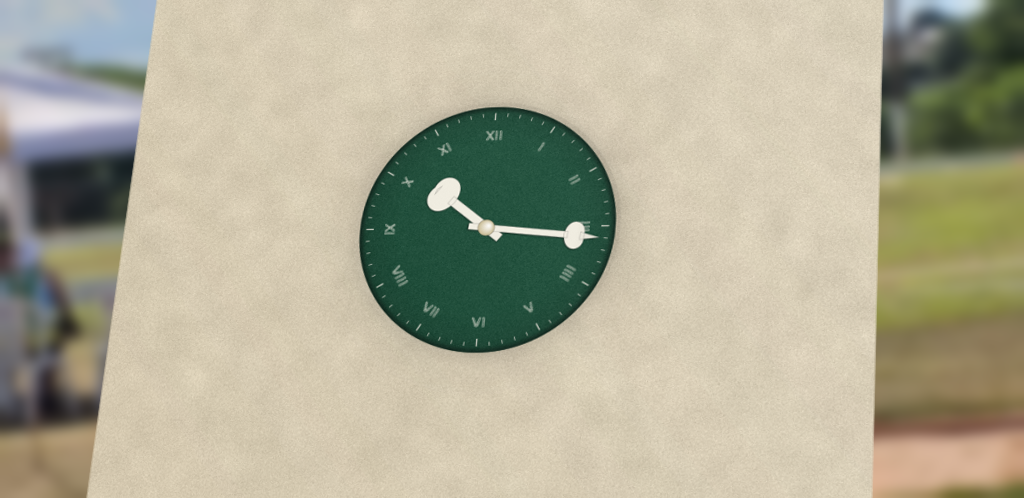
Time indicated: 10:16
